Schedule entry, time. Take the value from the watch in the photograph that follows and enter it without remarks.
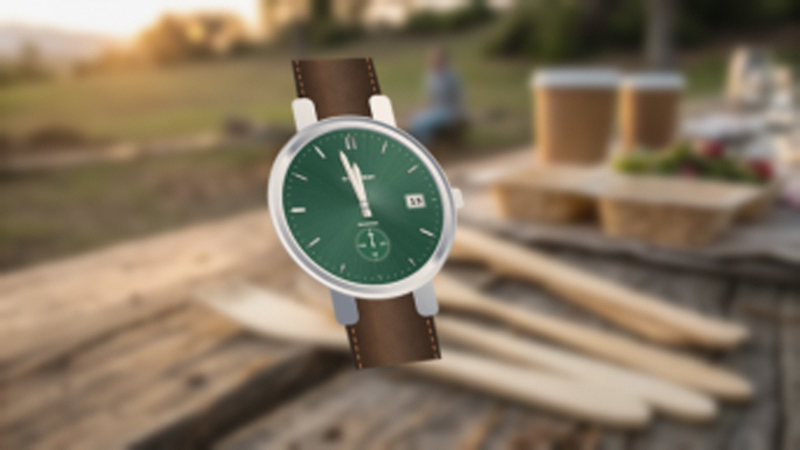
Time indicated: 11:58
